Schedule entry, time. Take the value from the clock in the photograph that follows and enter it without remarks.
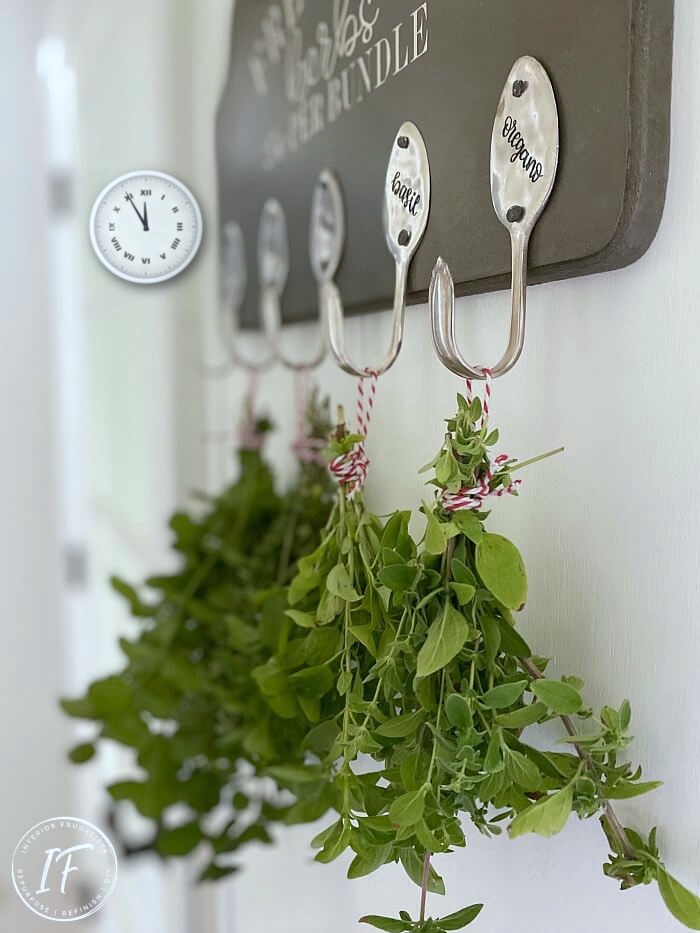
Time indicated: 11:55
